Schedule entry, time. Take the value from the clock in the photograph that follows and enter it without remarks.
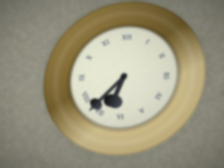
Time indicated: 6:37
